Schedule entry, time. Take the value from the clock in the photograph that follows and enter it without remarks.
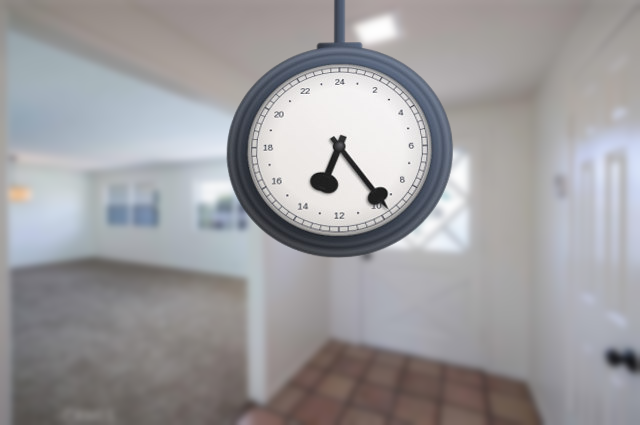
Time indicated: 13:24
